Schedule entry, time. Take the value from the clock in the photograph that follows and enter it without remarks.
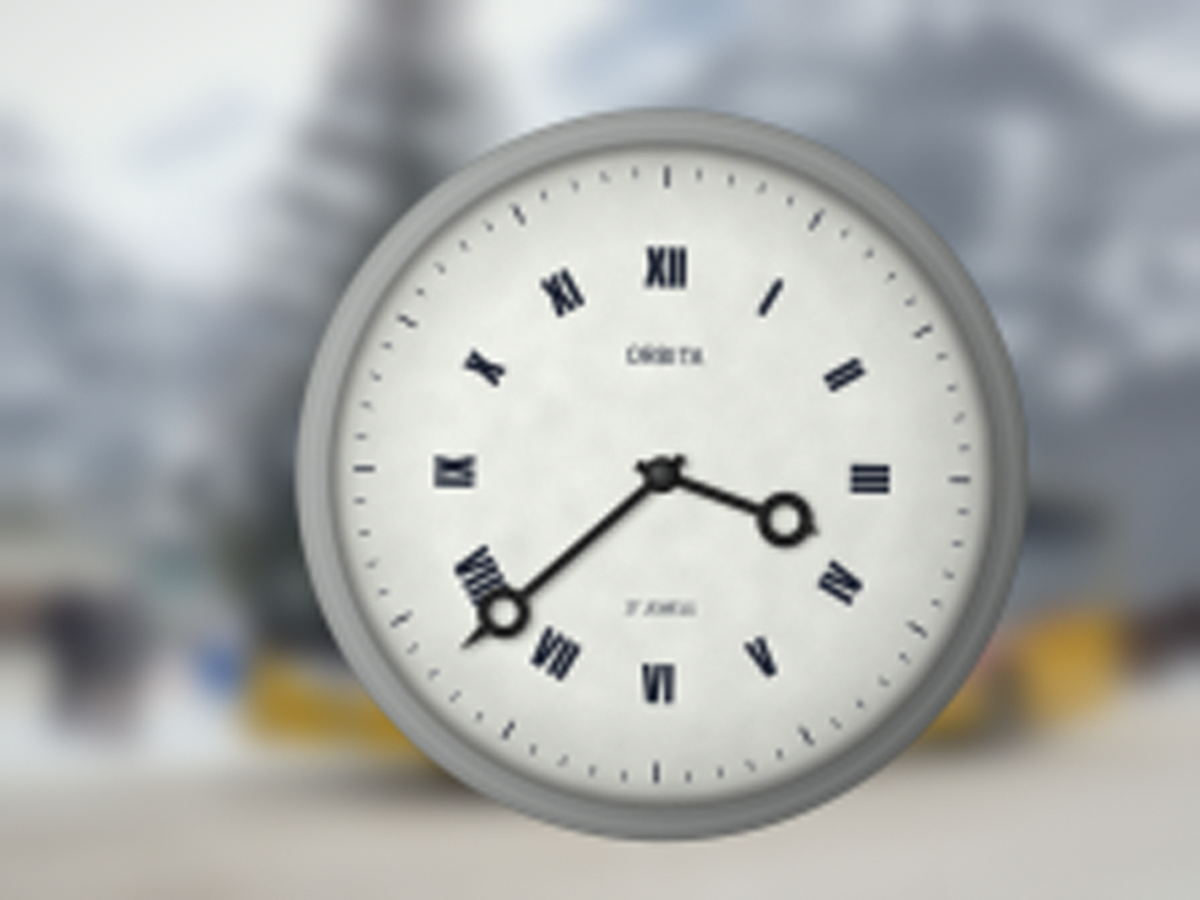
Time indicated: 3:38
